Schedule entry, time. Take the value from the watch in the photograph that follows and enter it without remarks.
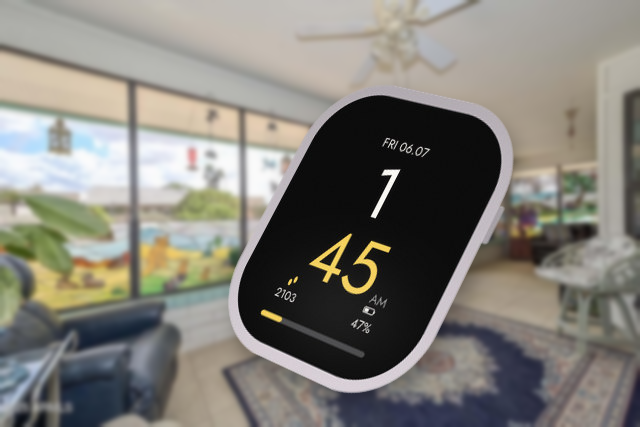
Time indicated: 1:45
